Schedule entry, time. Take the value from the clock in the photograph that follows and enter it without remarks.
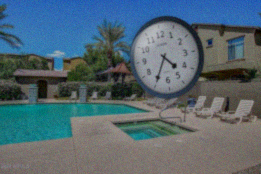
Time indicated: 4:35
